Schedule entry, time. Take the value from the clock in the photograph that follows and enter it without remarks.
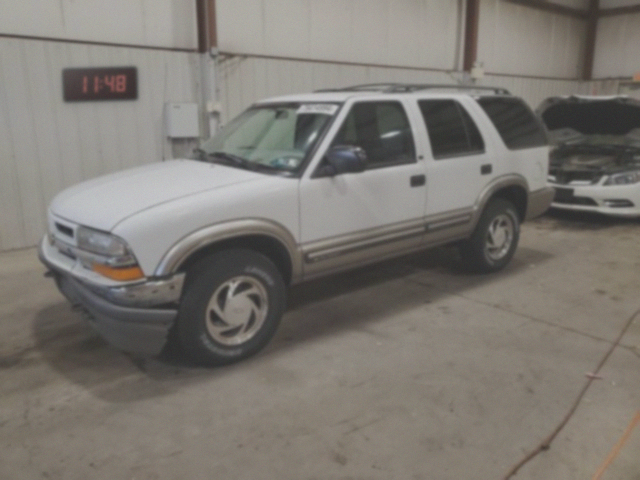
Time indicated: 11:48
